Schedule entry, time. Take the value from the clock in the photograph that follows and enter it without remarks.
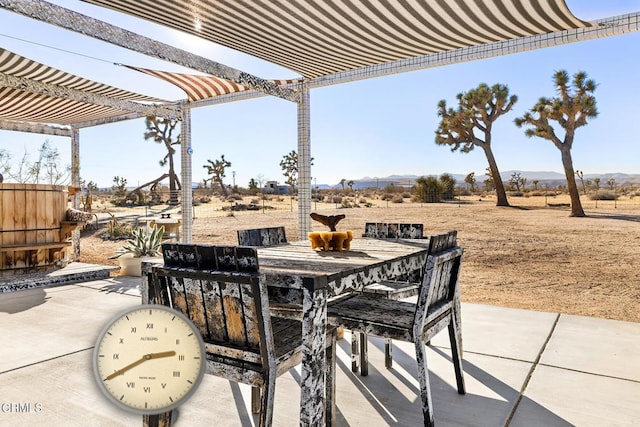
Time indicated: 2:40
